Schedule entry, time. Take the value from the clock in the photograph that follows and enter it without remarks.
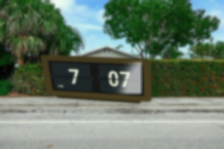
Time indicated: 7:07
